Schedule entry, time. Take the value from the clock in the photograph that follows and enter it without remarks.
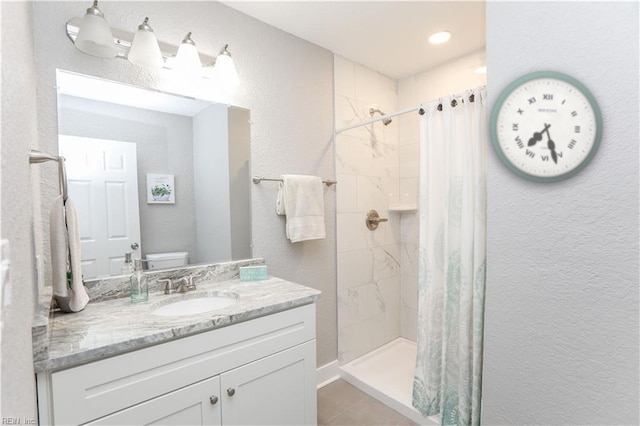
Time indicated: 7:27
